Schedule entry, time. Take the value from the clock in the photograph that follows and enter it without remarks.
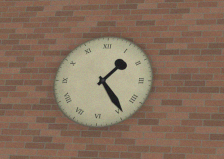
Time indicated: 1:24
